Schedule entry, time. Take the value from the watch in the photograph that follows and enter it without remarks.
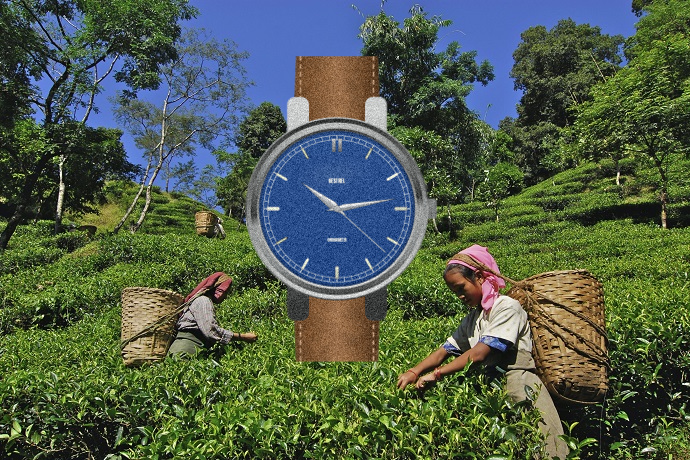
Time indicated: 10:13:22
